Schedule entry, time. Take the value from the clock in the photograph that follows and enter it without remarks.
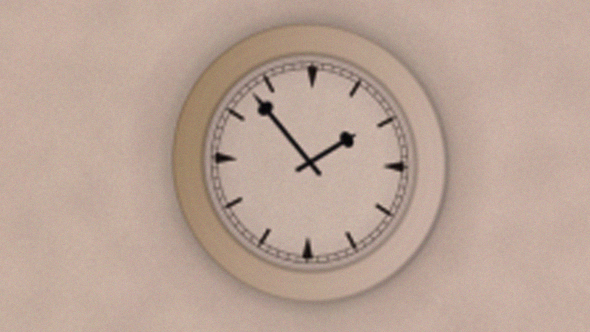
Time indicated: 1:53
